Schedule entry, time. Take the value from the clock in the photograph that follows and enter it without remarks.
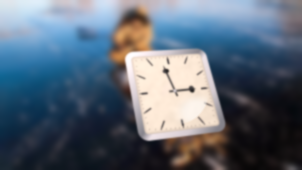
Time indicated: 2:58
